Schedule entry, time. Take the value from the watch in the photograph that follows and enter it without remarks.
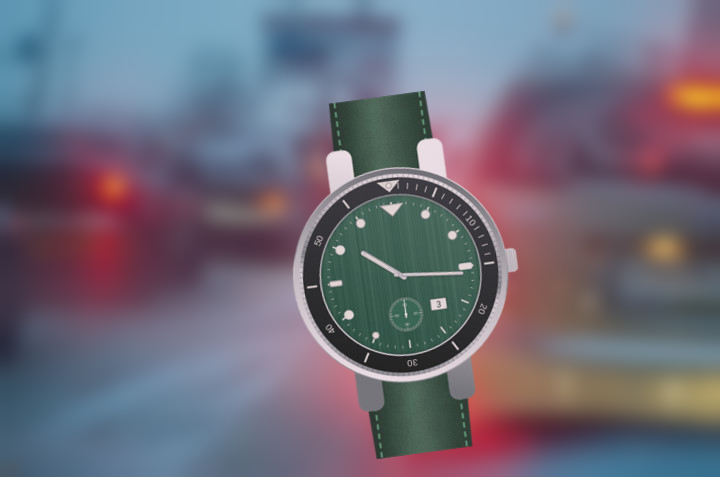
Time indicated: 10:16
